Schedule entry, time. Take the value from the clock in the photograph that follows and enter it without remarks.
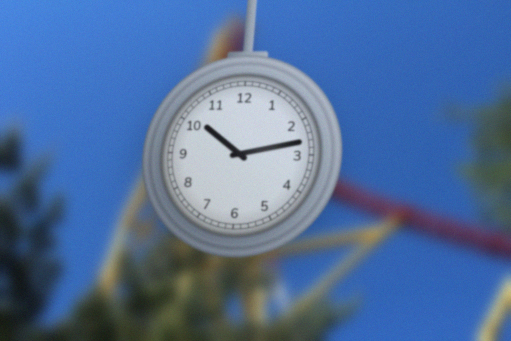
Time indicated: 10:13
